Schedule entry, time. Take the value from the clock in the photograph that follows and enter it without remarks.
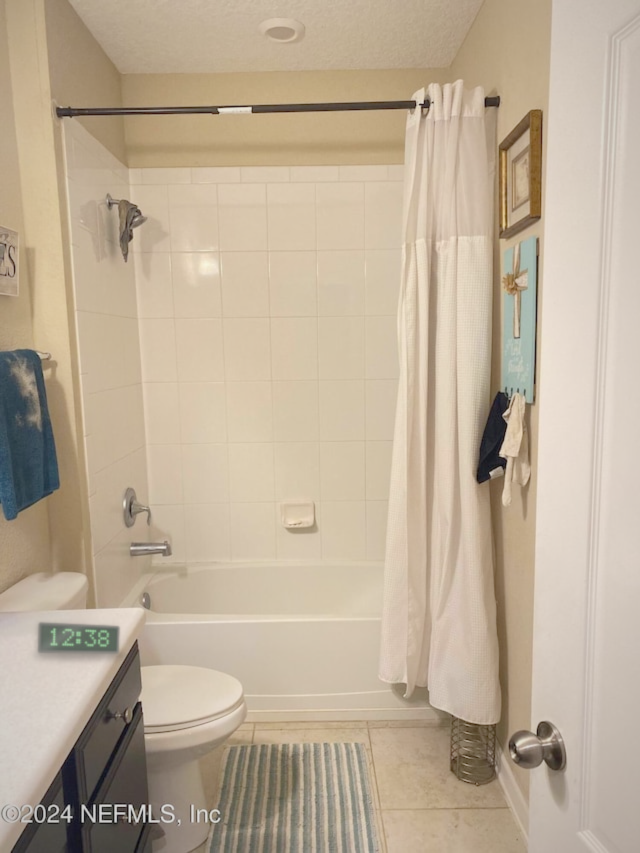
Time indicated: 12:38
